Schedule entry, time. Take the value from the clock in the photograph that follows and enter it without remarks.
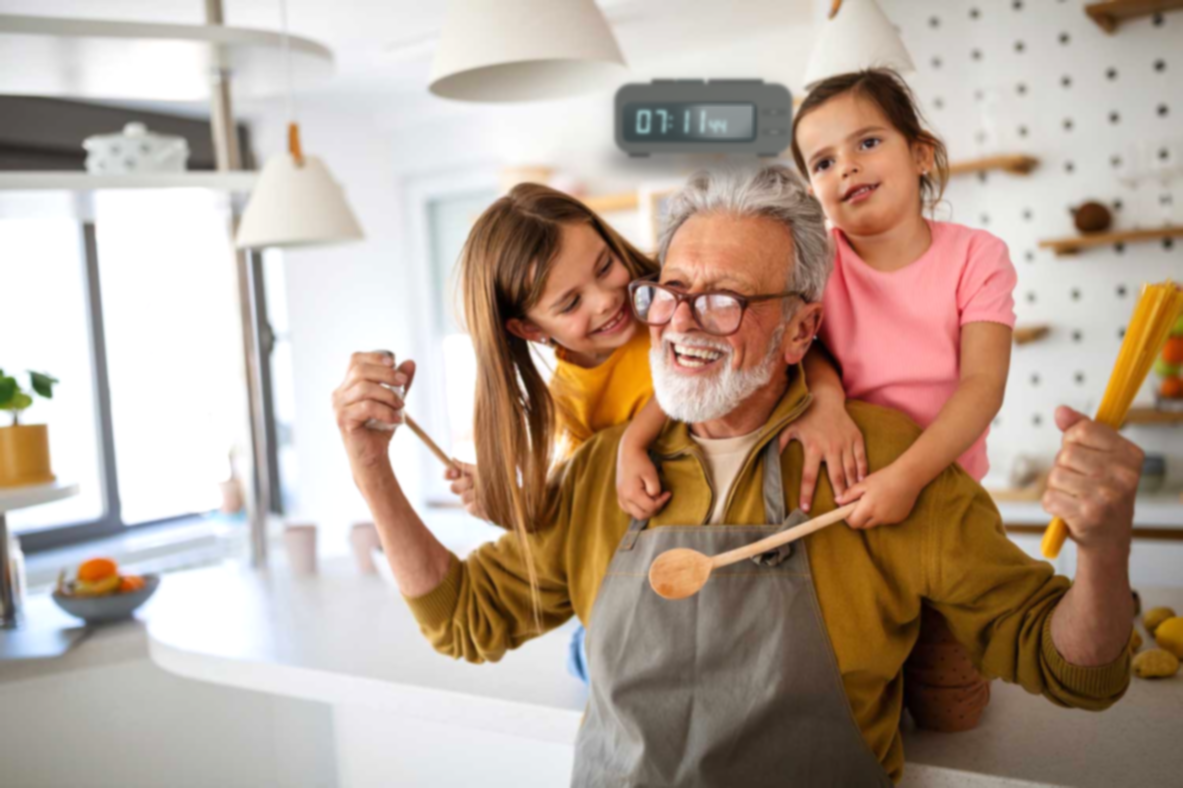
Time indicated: 7:11
